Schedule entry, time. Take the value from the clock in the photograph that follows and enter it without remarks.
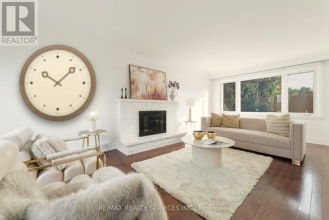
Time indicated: 10:08
